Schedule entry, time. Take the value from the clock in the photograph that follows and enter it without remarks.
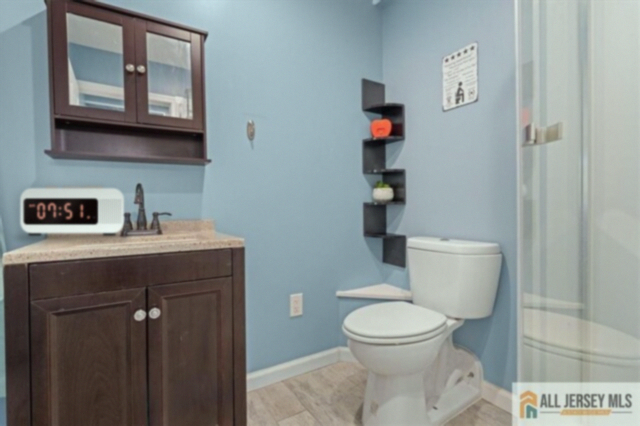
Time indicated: 7:51
